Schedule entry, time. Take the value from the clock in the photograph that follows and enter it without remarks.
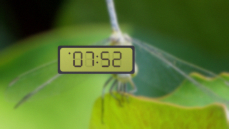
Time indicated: 7:52
